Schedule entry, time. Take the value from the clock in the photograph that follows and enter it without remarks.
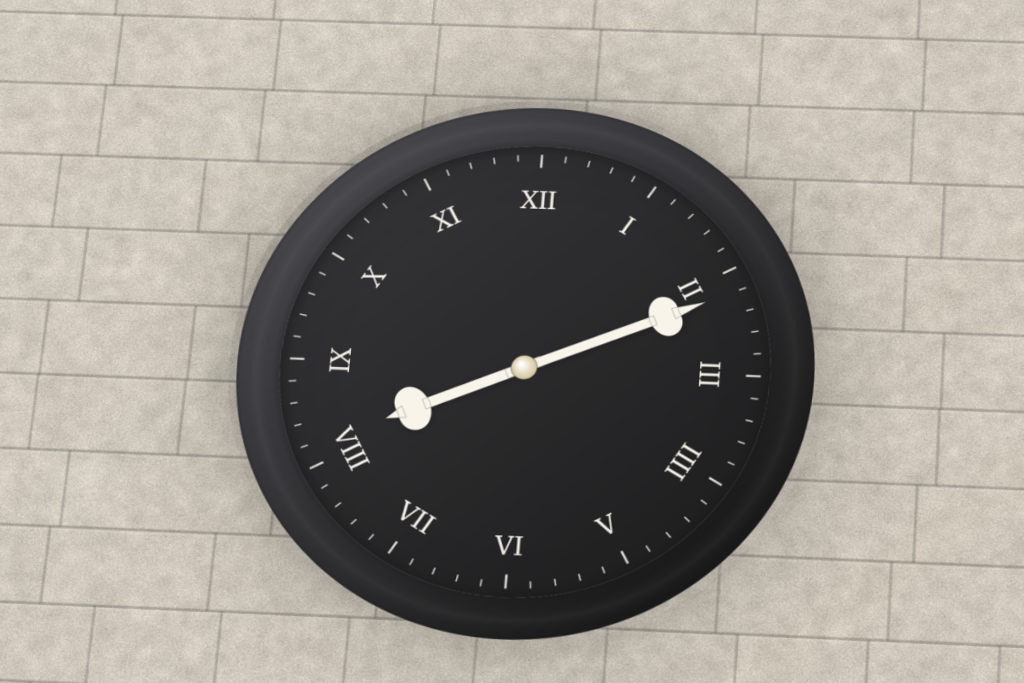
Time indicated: 8:11
